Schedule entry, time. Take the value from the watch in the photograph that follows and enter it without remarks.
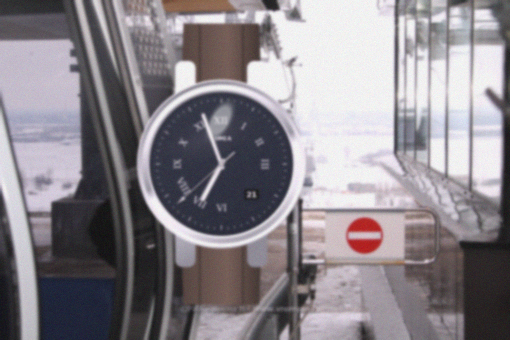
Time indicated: 6:56:38
